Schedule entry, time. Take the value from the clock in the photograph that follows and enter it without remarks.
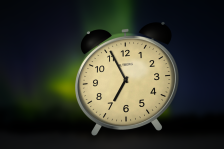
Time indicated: 6:56
